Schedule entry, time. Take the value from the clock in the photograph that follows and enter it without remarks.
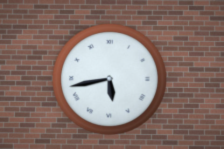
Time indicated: 5:43
